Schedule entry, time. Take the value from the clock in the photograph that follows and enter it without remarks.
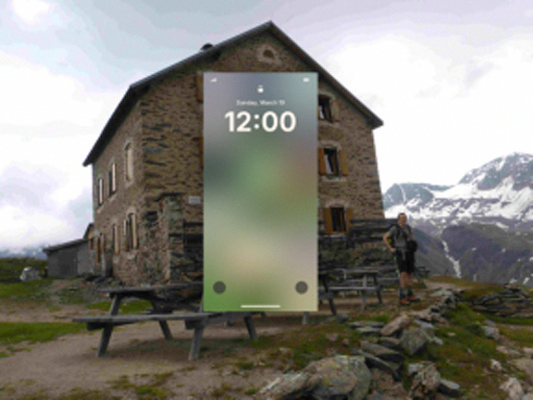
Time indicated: 12:00
